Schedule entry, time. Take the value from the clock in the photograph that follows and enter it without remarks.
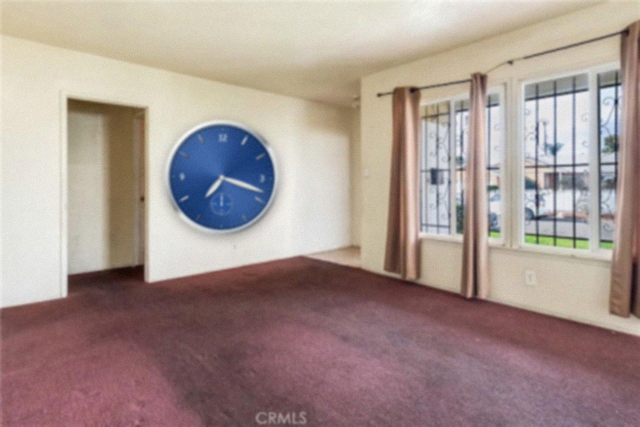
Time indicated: 7:18
